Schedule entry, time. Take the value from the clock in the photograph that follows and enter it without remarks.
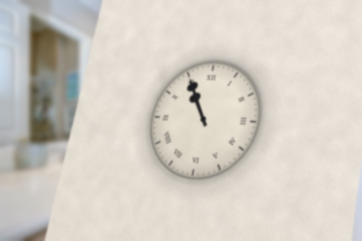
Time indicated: 10:55
